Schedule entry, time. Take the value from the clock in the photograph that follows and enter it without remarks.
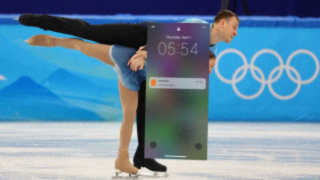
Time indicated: 5:54
